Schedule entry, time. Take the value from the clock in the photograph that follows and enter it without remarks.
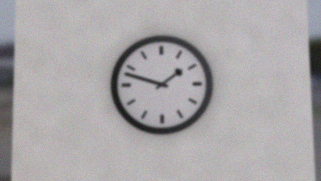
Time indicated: 1:48
